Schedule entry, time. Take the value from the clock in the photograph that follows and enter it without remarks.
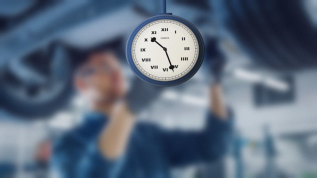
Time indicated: 10:27
